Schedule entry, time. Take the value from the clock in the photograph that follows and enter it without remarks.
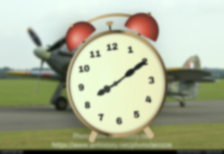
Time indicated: 8:10
